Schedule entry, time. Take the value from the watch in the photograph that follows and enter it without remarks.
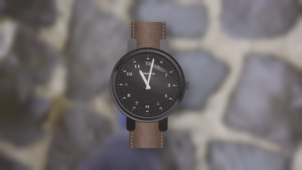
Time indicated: 11:02
